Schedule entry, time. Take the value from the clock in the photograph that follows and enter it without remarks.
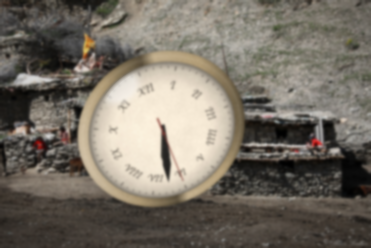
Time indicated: 6:32:30
